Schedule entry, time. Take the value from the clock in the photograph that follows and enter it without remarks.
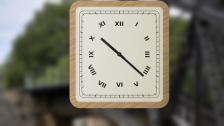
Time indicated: 10:22
